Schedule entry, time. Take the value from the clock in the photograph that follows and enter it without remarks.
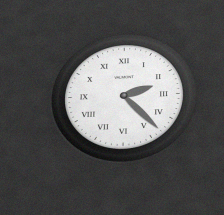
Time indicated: 2:23
